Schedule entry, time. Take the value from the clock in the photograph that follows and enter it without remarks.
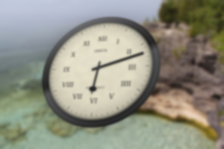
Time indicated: 6:12
